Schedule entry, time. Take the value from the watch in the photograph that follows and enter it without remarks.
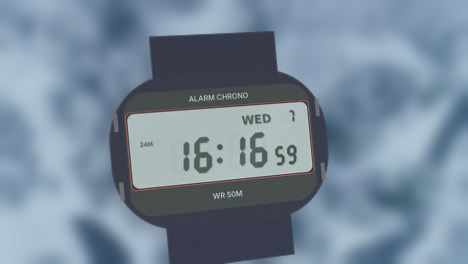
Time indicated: 16:16:59
